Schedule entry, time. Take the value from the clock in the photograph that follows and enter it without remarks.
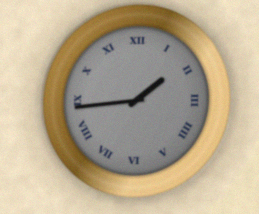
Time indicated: 1:44
